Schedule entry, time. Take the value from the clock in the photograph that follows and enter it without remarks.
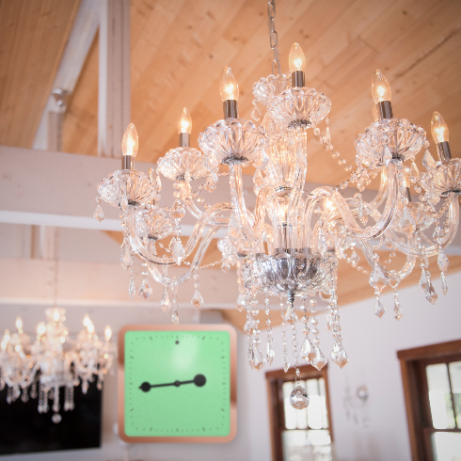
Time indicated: 2:44
